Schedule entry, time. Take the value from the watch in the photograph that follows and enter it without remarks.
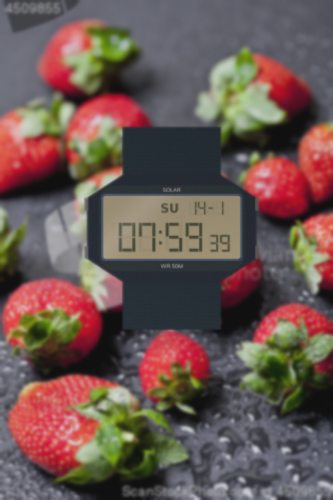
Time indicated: 7:59:39
